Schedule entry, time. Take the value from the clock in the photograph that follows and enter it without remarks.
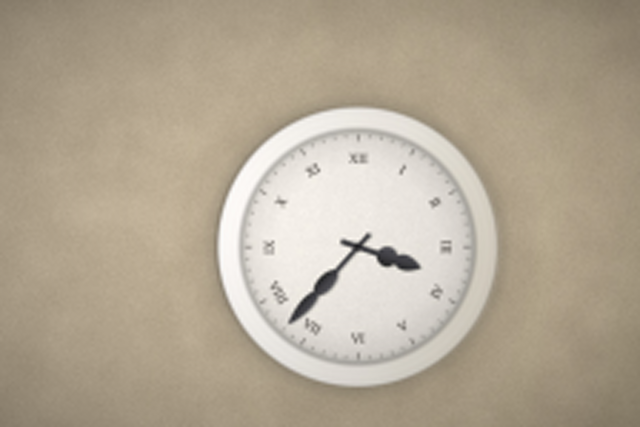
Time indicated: 3:37
